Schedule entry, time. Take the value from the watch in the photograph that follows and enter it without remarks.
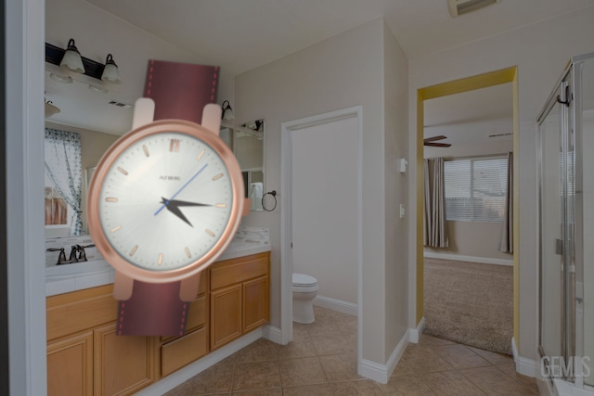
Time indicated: 4:15:07
